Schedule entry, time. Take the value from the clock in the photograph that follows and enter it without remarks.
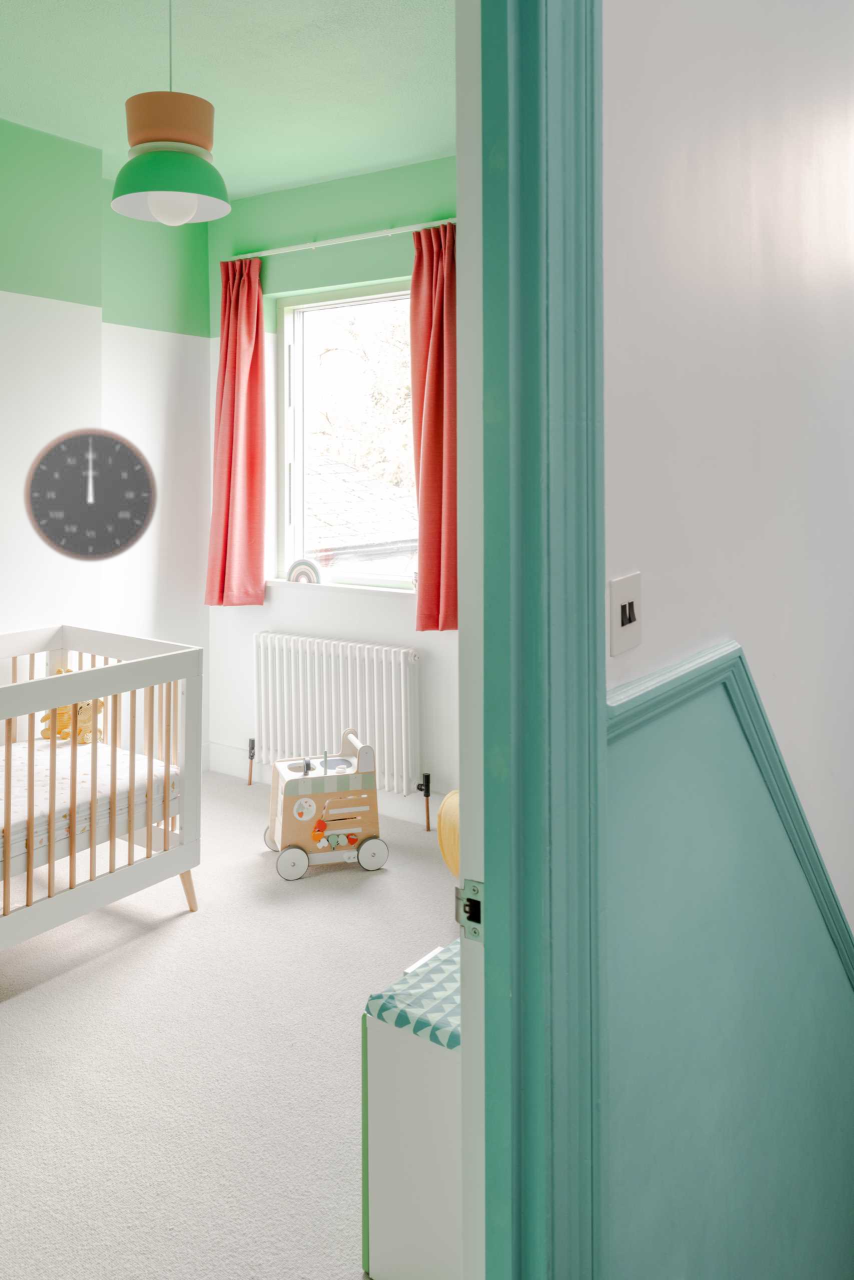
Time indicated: 12:00
